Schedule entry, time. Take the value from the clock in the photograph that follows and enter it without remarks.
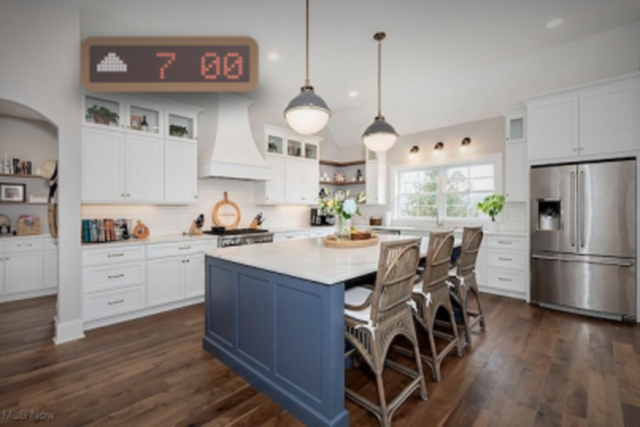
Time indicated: 7:00
